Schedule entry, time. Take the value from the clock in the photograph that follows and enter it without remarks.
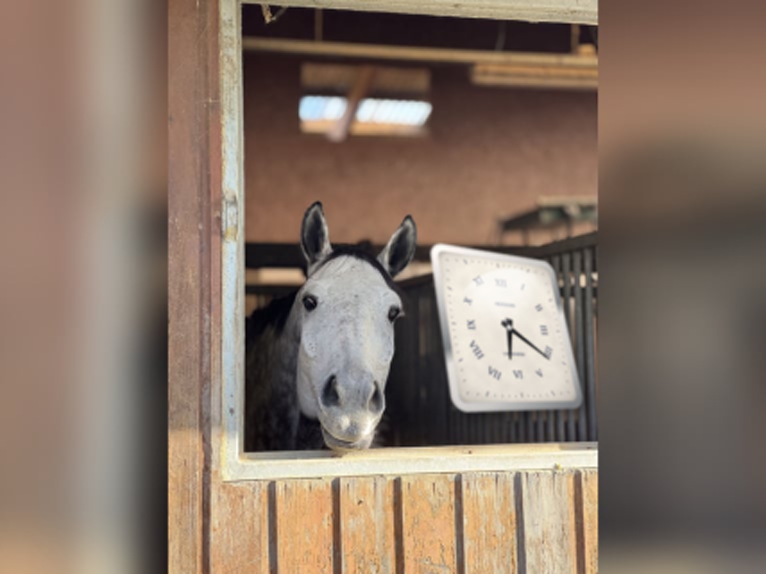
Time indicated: 6:21
